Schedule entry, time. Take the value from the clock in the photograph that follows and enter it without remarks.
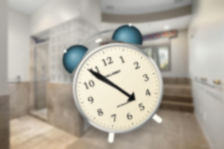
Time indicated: 4:54
